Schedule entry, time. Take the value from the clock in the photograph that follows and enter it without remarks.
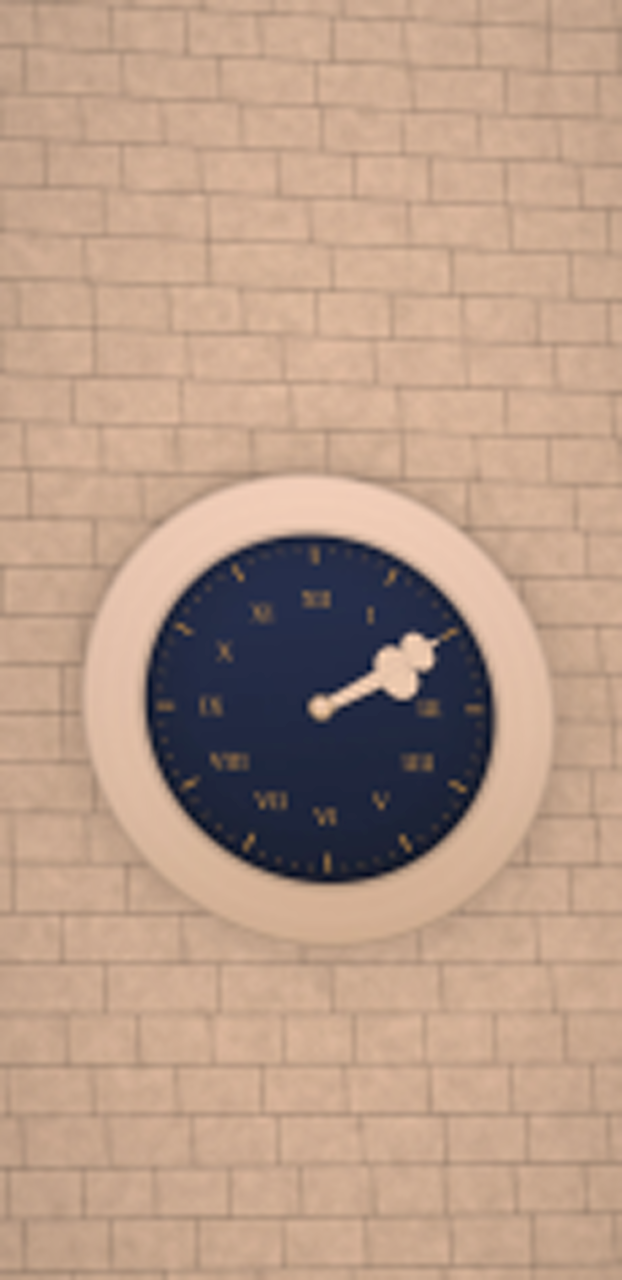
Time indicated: 2:10
